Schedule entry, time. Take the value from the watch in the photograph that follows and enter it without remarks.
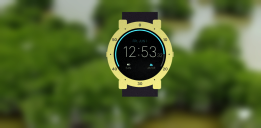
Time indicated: 12:53
